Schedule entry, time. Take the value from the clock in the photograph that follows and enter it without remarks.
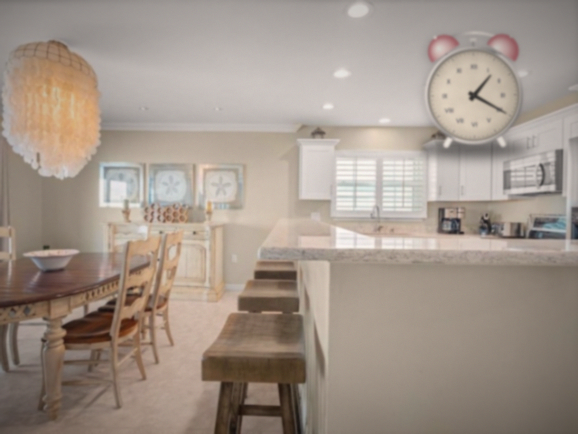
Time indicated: 1:20
